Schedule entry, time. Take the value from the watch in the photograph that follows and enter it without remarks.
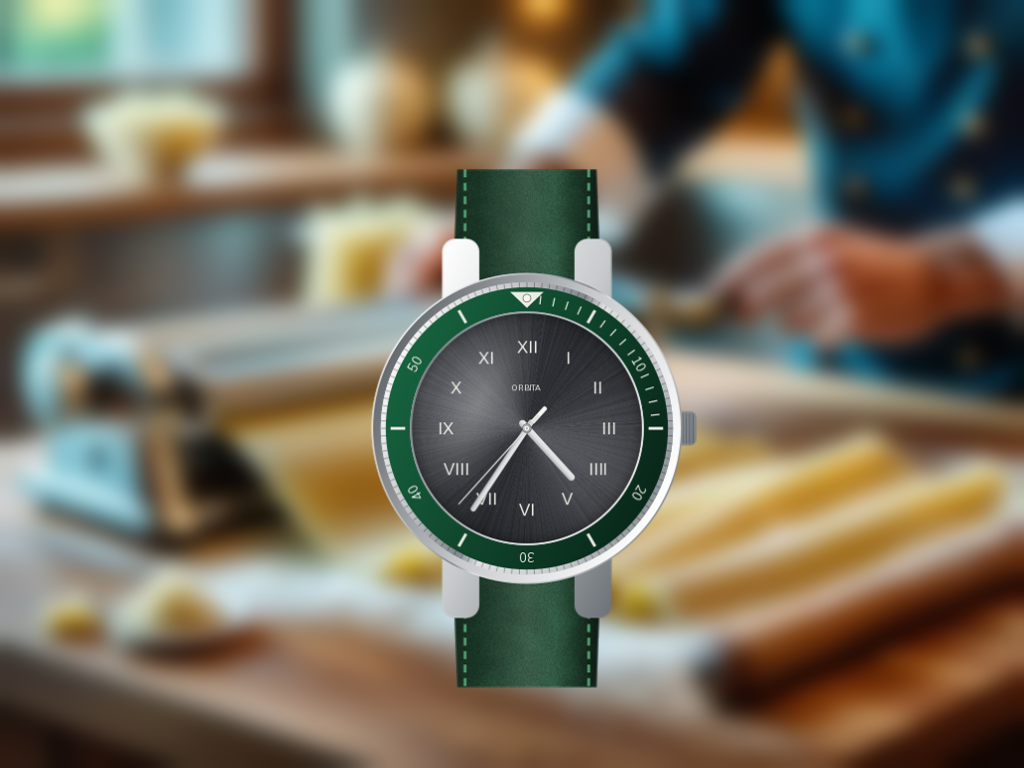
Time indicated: 4:35:37
